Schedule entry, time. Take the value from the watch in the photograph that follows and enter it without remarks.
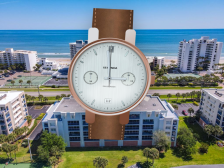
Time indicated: 2:59
